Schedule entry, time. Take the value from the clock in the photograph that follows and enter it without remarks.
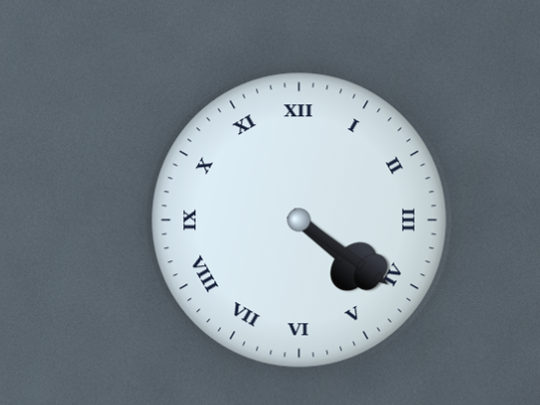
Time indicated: 4:21
